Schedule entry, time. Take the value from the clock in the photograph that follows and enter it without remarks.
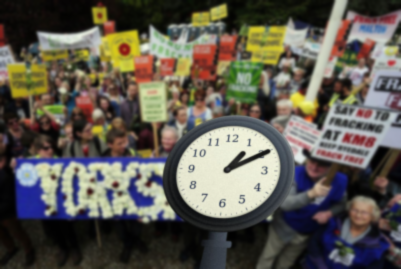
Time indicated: 1:10
